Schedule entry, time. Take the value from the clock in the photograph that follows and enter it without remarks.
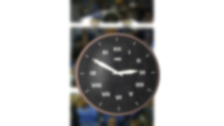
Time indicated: 2:50
